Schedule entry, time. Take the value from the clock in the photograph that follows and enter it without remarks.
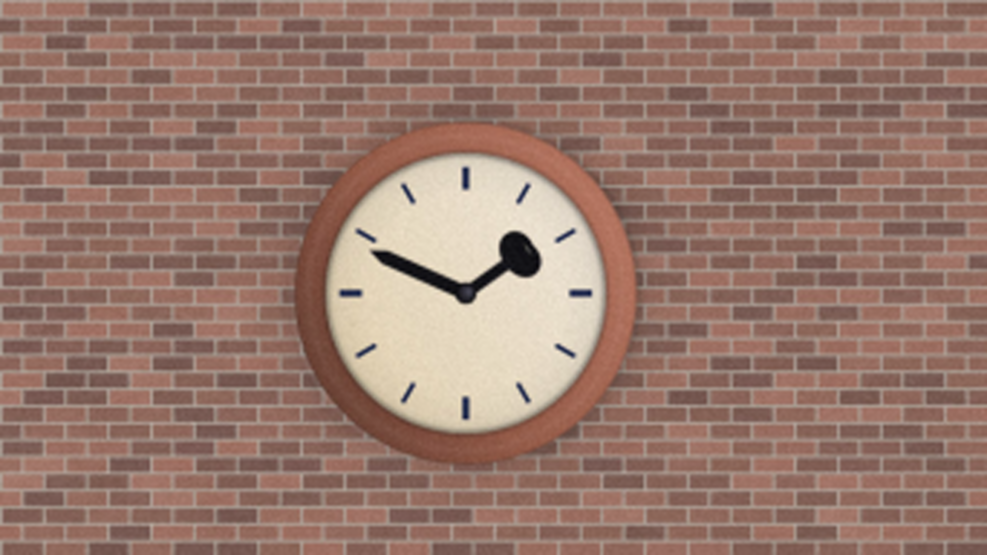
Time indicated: 1:49
